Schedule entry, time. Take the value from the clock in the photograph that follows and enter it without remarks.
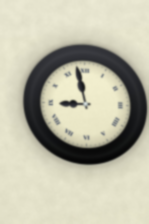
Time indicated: 8:58
